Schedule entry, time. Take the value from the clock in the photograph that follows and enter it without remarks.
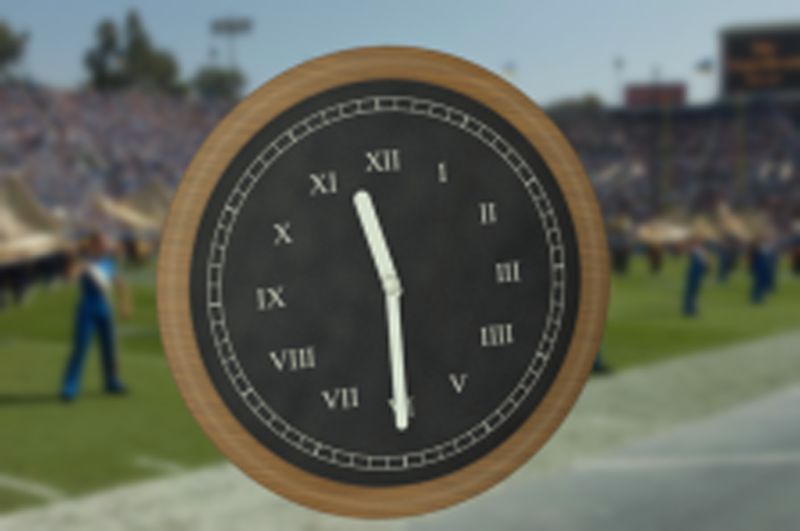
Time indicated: 11:30
